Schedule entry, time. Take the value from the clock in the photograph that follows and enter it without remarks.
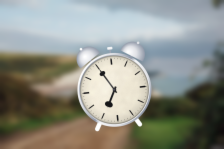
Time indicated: 6:55
